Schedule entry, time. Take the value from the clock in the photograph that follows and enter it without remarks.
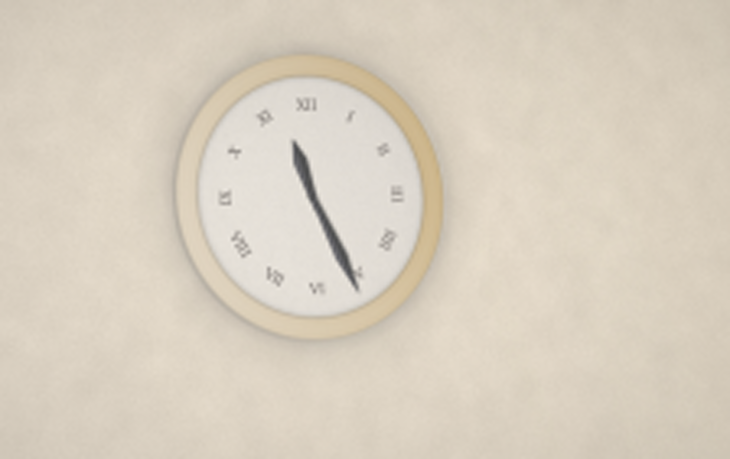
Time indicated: 11:26
